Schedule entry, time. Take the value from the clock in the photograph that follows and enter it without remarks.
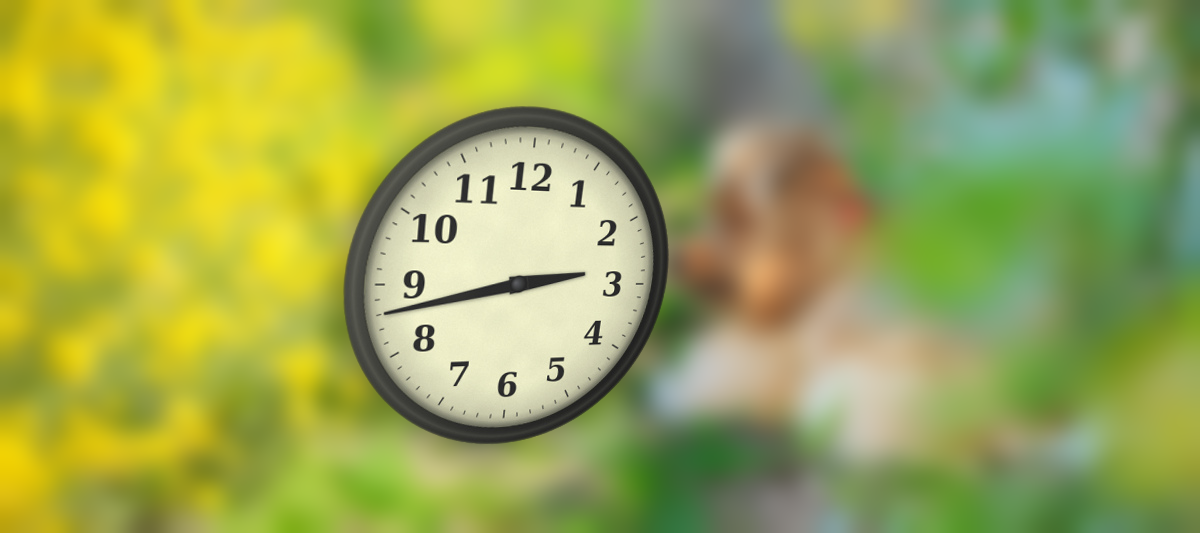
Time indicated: 2:43
